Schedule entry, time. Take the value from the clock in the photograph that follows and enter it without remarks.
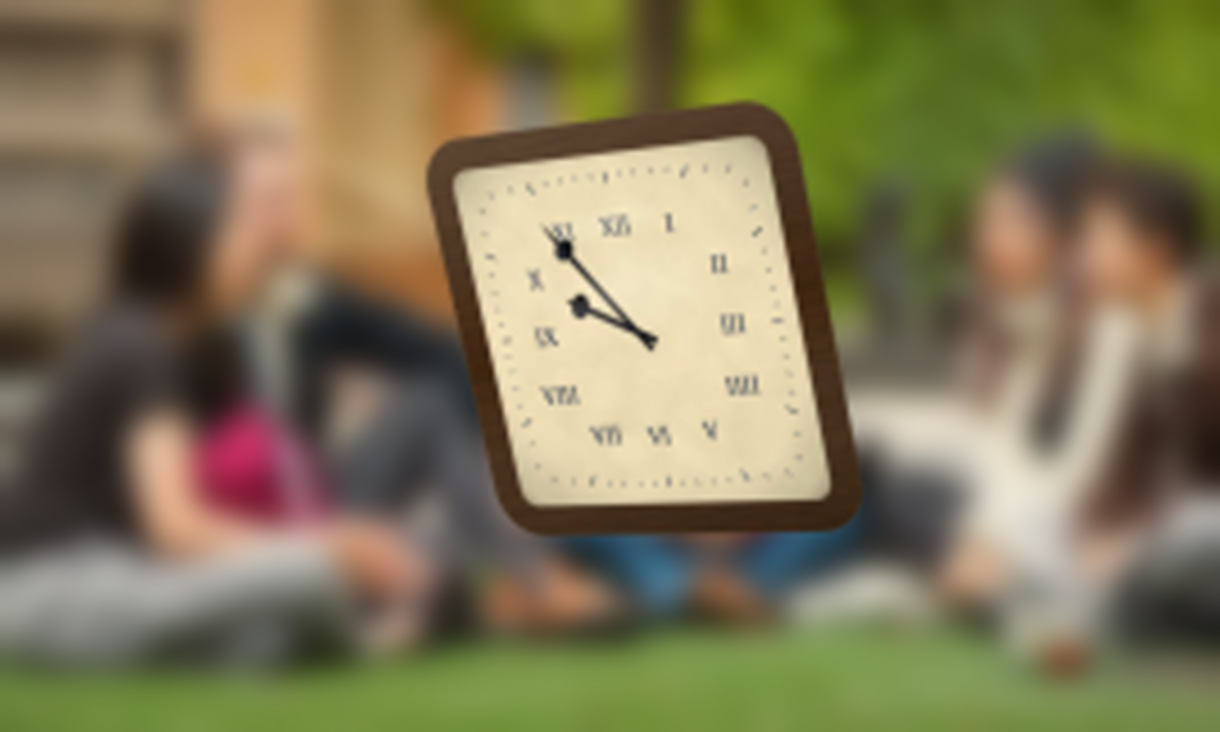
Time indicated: 9:54
